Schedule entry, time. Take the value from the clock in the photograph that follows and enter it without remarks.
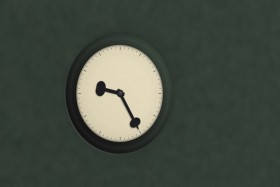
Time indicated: 9:25
